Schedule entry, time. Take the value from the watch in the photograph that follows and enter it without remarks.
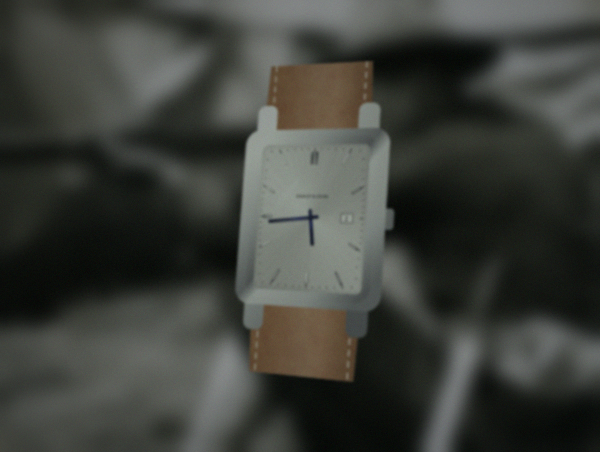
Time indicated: 5:44
